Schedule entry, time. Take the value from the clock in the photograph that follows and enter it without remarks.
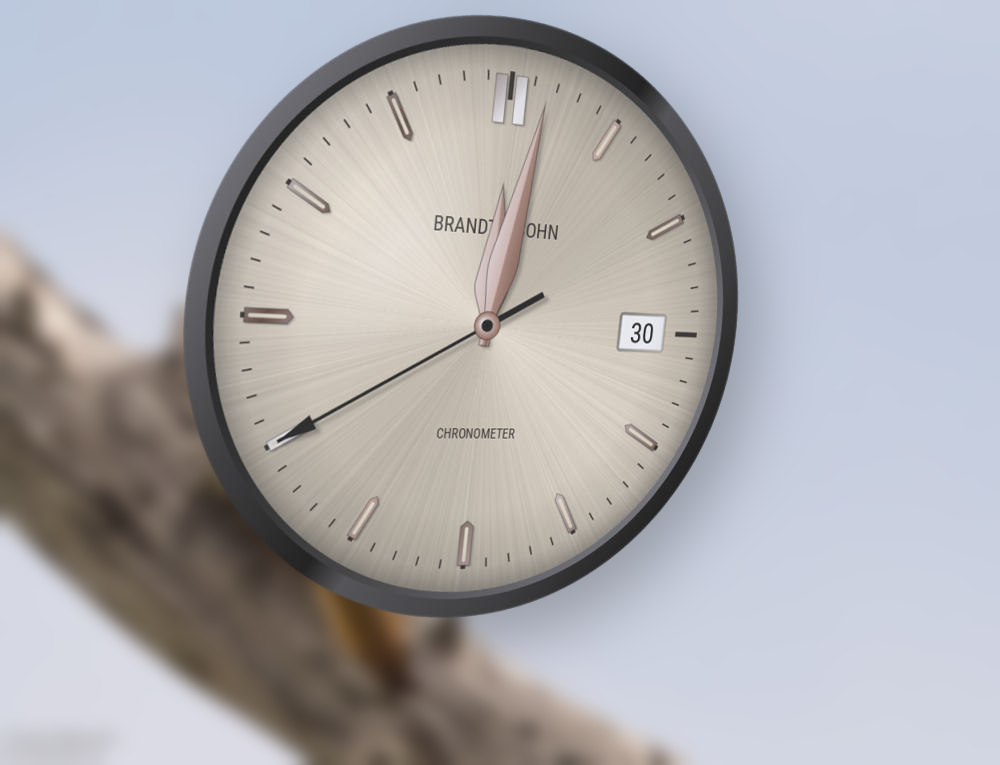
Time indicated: 12:01:40
